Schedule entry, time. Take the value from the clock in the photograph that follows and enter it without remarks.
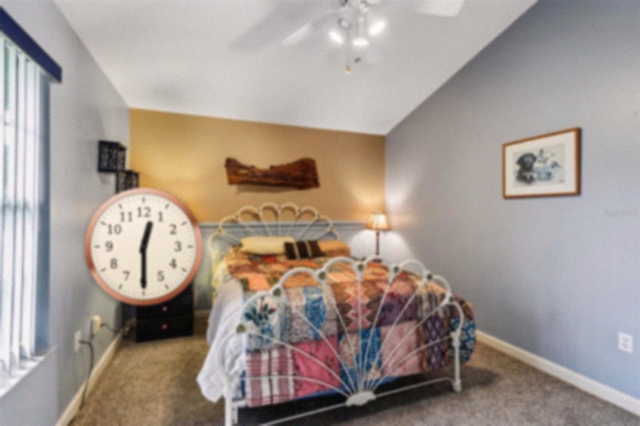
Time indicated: 12:30
